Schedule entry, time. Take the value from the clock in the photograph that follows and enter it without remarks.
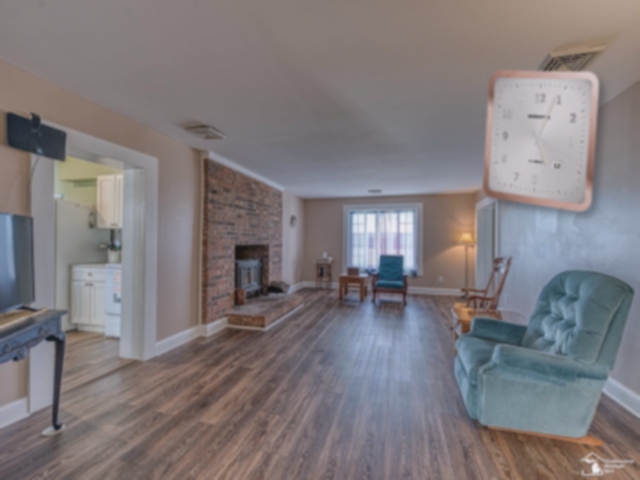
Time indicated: 5:04
